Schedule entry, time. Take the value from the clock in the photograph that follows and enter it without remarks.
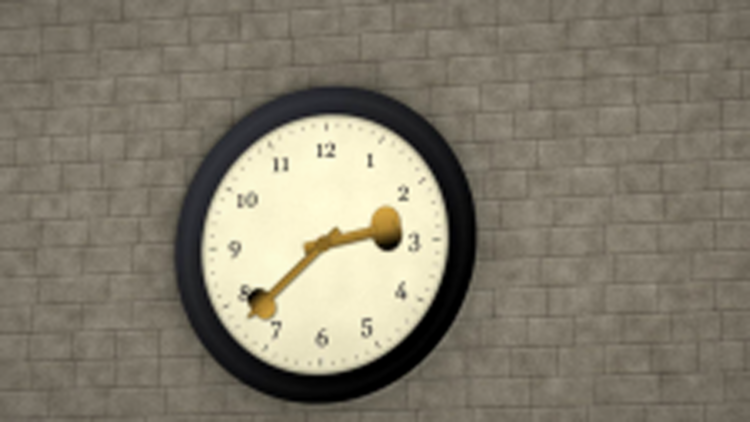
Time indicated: 2:38
